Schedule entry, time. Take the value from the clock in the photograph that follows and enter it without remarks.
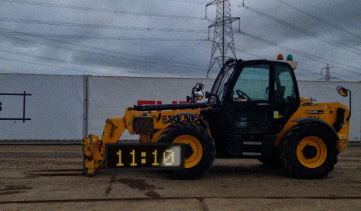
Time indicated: 11:10
